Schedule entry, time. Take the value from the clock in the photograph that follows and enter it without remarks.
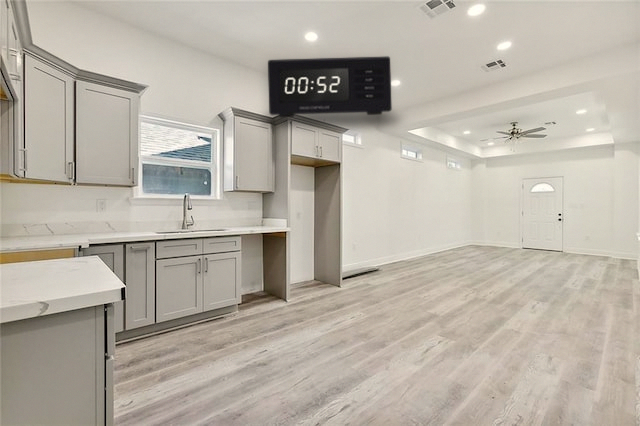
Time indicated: 0:52
